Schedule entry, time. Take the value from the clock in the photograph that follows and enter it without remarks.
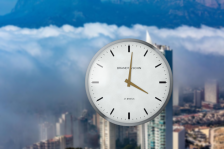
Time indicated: 4:01
